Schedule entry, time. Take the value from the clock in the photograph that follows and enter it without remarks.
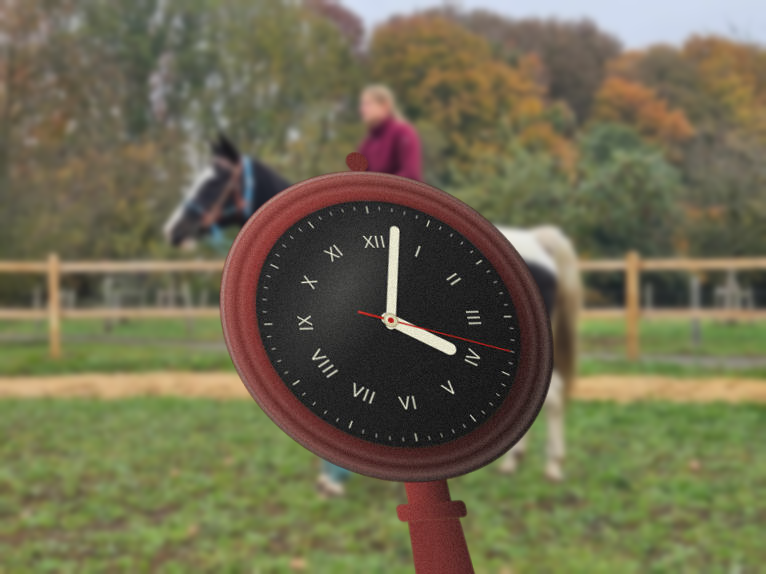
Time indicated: 4:02:18
